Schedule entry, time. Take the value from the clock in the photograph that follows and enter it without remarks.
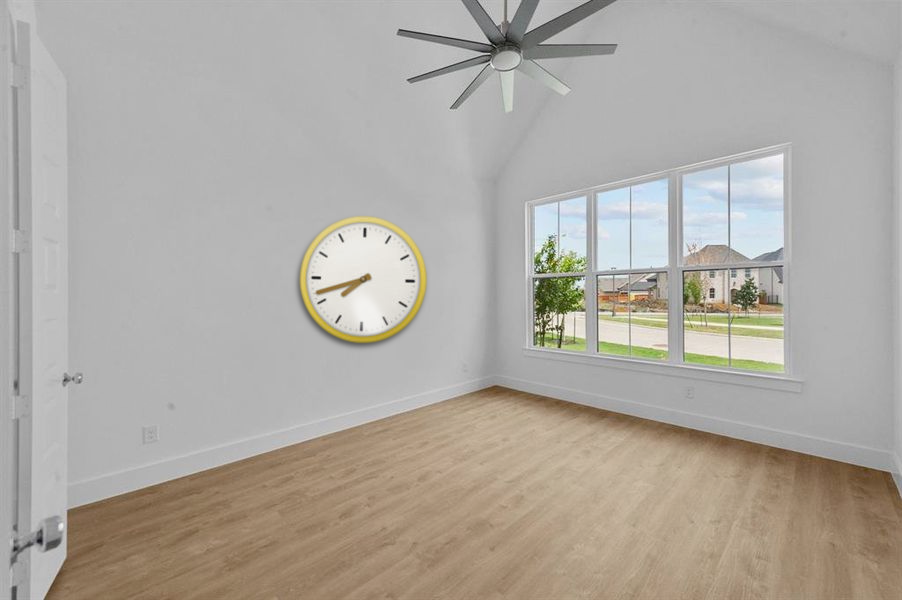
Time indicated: 7:42
